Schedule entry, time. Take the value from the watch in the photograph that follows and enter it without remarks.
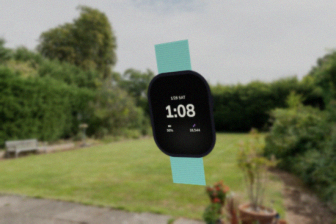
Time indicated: 1:08
